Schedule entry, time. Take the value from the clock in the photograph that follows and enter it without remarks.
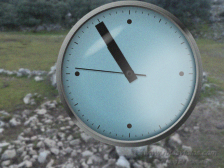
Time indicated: 10:54:46
